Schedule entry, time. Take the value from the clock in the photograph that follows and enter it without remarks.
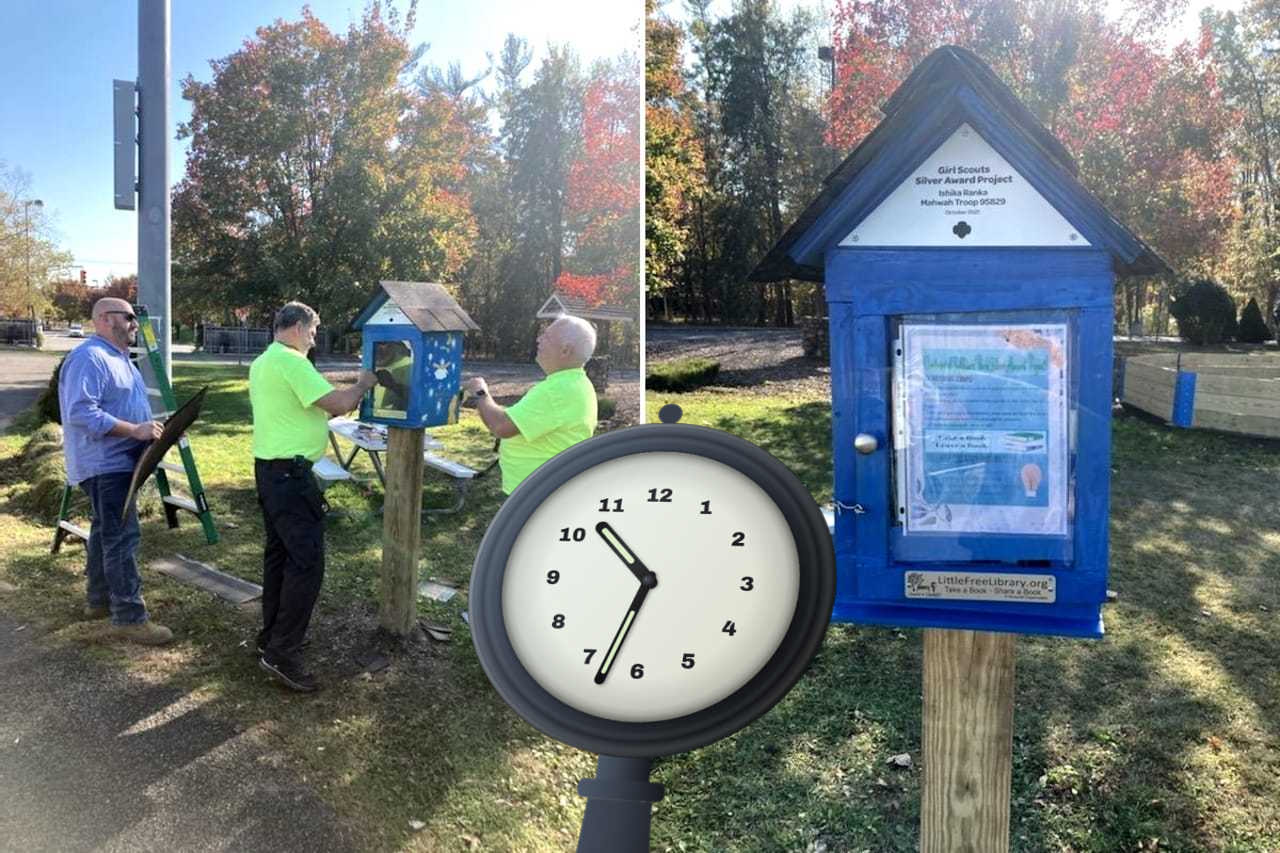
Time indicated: 10:33
